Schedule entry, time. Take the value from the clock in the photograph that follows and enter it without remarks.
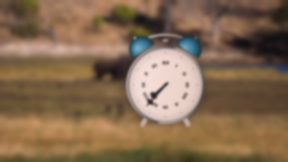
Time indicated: 7:37
